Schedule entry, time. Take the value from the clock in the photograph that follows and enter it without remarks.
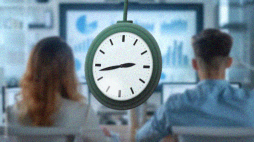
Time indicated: 2:43
